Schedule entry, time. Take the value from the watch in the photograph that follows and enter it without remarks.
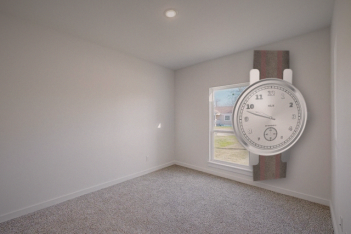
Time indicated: 9:48
